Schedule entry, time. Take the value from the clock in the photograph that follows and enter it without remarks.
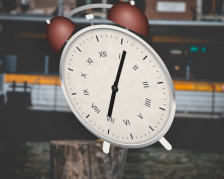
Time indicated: 7:06
